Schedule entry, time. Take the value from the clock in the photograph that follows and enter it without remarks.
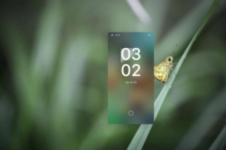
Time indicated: 3:02
